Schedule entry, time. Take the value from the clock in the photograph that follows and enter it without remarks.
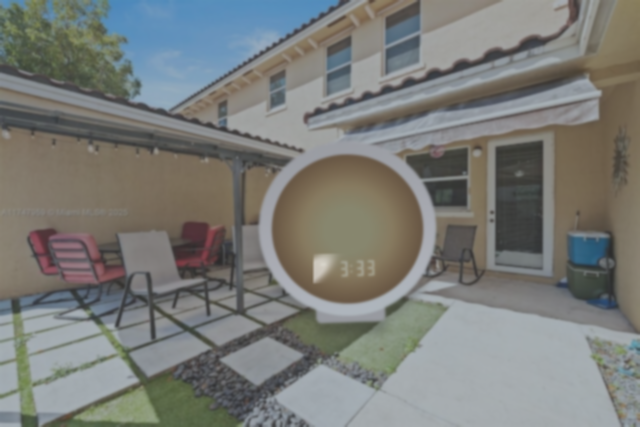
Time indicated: 3:33
